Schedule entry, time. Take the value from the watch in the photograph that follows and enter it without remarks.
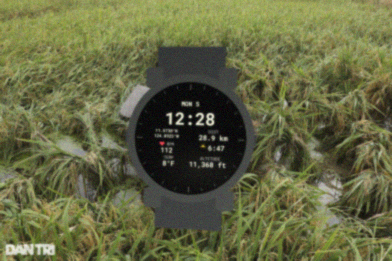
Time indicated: 12:28
